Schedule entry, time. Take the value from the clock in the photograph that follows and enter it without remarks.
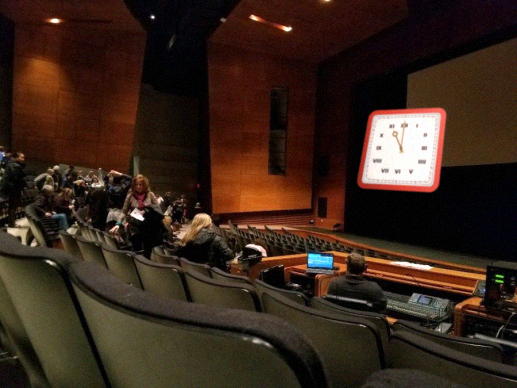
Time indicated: 11:00
